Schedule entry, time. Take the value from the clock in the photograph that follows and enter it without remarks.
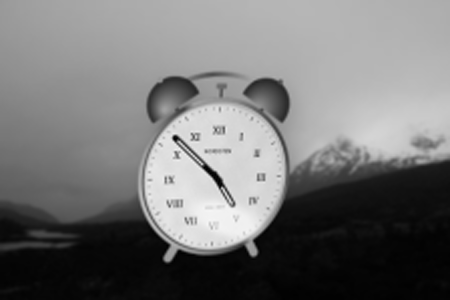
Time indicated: 4:52
